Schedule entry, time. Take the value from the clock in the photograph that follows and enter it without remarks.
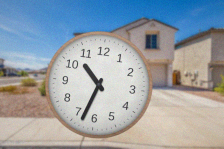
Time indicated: 10:33
